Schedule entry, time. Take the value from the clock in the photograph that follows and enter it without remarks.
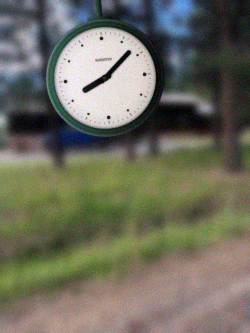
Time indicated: 8:08
